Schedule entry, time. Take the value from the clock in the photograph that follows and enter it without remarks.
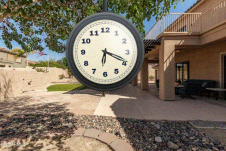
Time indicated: 6:19
